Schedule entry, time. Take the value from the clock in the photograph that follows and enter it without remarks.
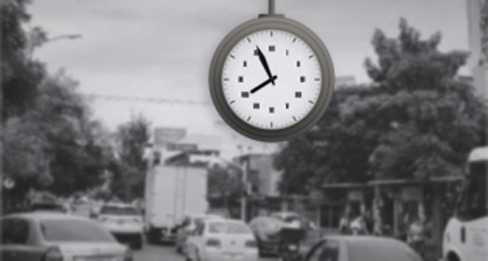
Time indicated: 7:56
